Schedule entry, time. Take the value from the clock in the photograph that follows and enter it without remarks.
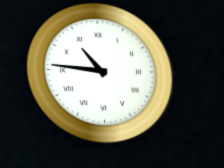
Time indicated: 10:46
